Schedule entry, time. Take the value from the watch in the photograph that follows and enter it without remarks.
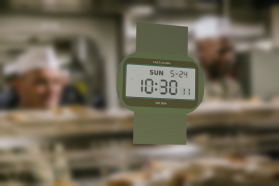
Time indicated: 10:30:11
